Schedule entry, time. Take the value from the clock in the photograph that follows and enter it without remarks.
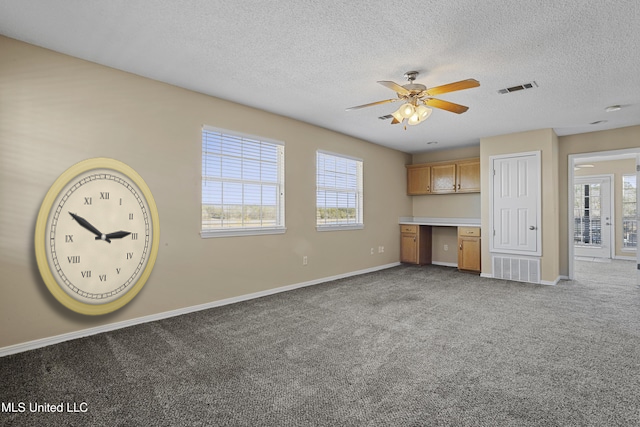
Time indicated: 2:50
